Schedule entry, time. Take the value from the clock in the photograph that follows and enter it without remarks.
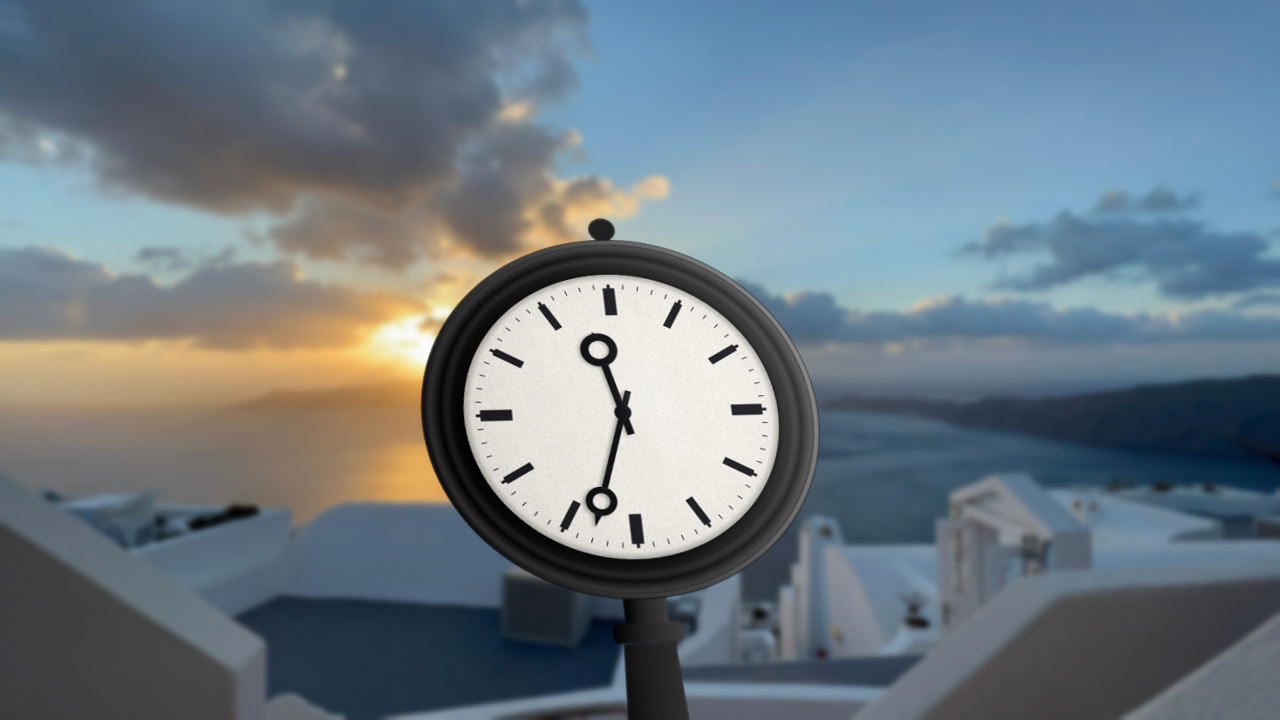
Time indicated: 11:33
